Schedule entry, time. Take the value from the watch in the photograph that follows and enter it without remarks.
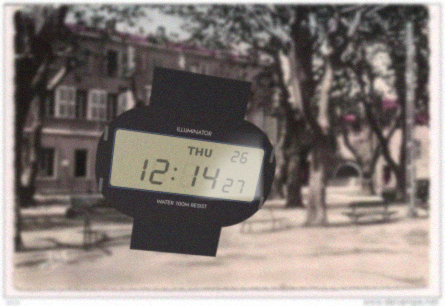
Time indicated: 12:14:27
